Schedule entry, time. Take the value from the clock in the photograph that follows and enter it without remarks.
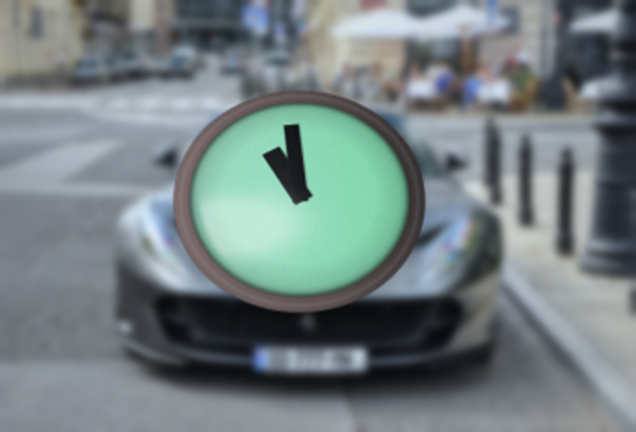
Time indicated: 10:59
